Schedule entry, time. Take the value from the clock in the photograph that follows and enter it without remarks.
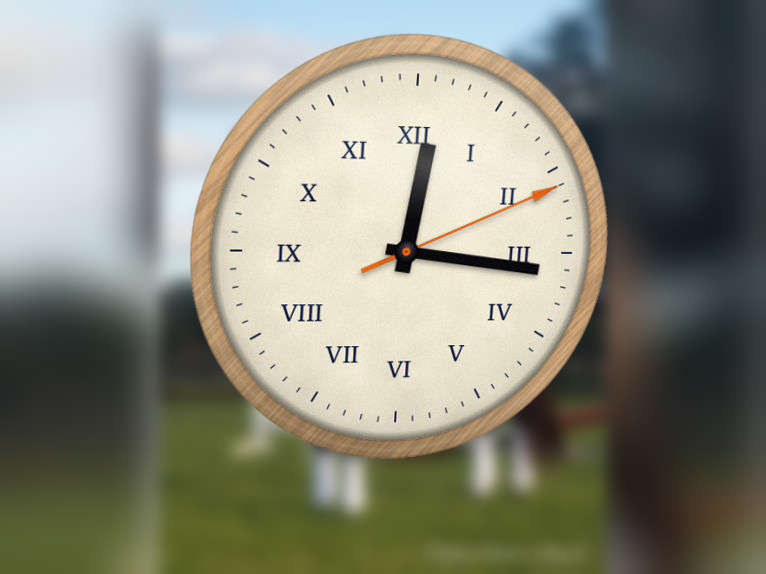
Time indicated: 12:16:11
